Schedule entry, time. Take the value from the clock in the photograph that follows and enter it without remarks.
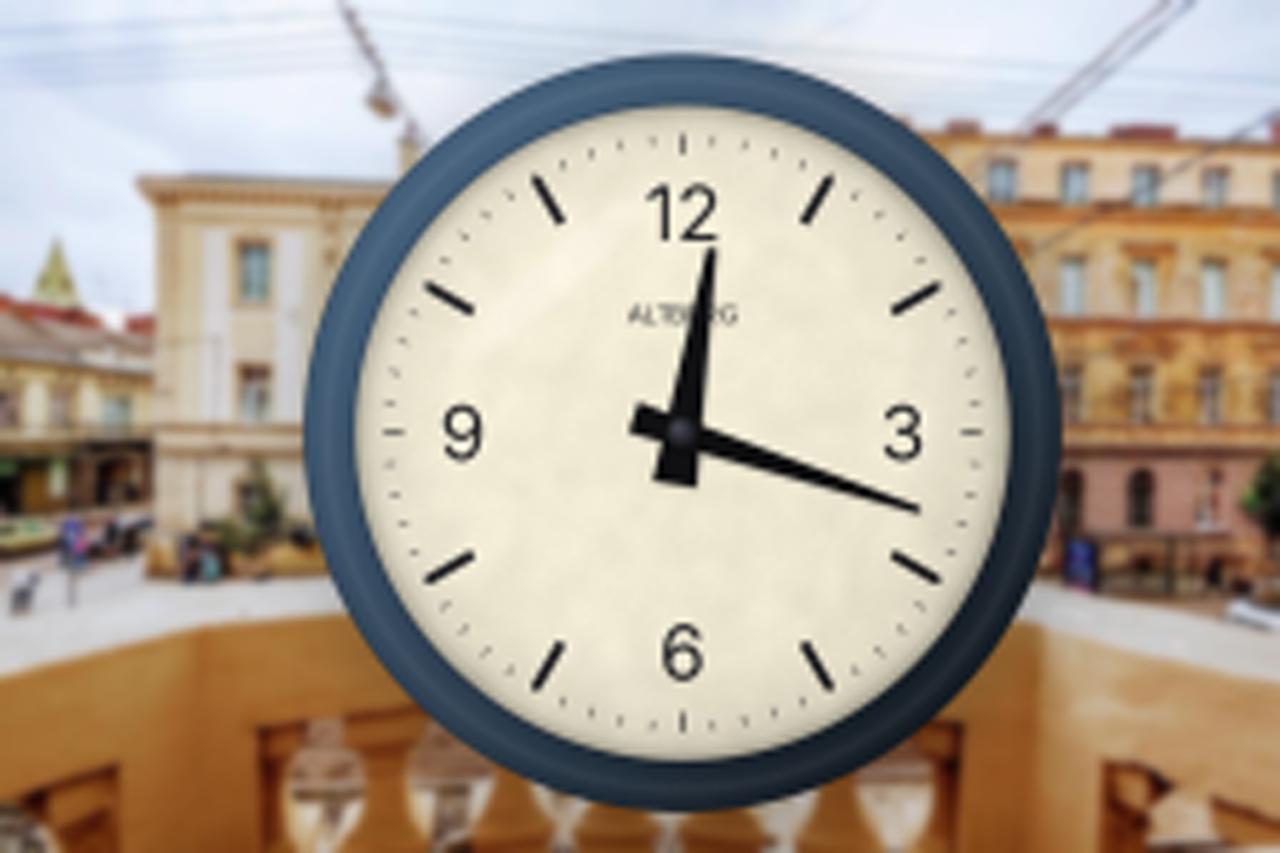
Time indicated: 12:18
